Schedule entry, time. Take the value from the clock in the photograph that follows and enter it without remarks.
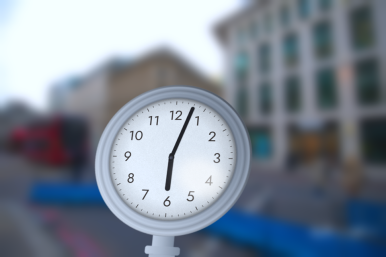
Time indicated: 6:03
